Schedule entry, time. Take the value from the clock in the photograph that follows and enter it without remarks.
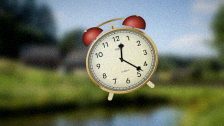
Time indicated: 12:23
